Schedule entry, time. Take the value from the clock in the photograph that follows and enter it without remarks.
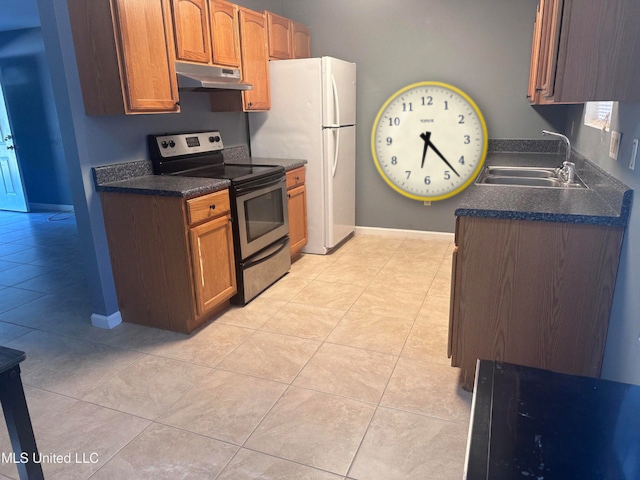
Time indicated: 6:23
